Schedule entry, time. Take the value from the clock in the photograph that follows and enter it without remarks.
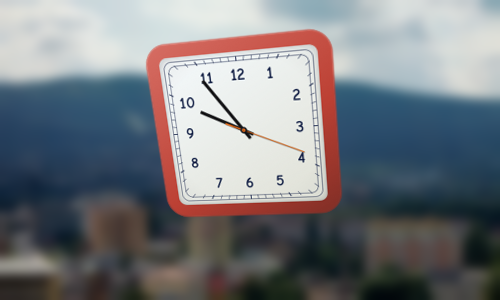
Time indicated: 9:54:19
